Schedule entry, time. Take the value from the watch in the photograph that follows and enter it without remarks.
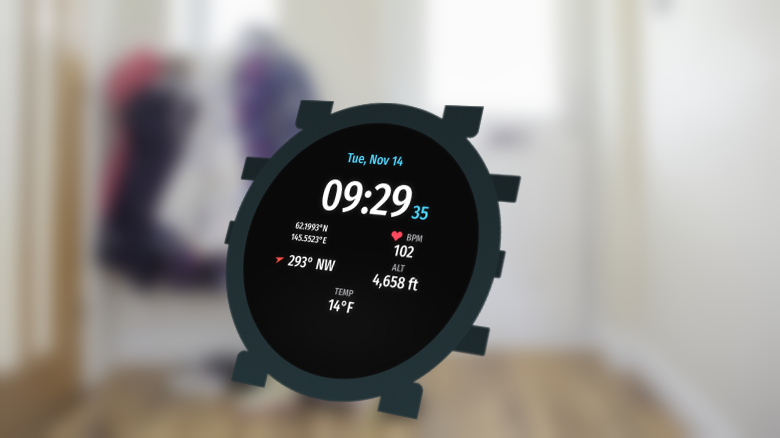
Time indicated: 9:29:35
